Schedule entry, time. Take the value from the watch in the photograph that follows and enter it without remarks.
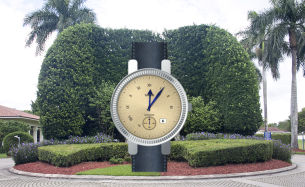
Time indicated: 12:06
